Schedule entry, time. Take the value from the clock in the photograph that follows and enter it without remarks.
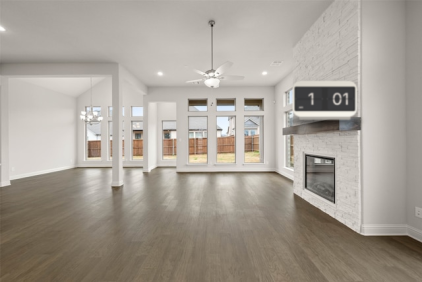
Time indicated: 1:01
